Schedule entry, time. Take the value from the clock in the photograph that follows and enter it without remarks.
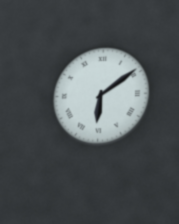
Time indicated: 6:09
